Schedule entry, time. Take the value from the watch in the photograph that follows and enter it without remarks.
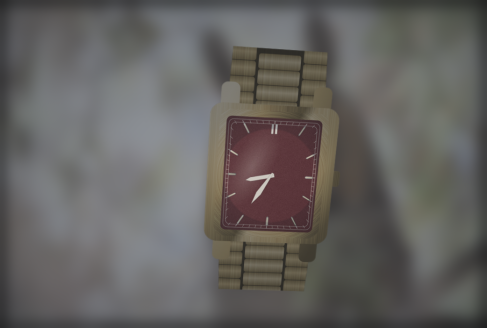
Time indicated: 8:35
